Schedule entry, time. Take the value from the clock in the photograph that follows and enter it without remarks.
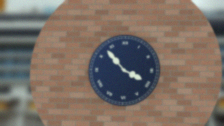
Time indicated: 3:53
